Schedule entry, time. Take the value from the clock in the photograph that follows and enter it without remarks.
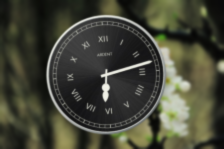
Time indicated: 6:13
